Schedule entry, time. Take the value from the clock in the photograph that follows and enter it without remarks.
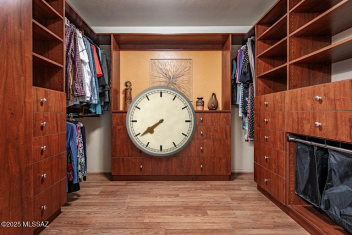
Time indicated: 7:39
